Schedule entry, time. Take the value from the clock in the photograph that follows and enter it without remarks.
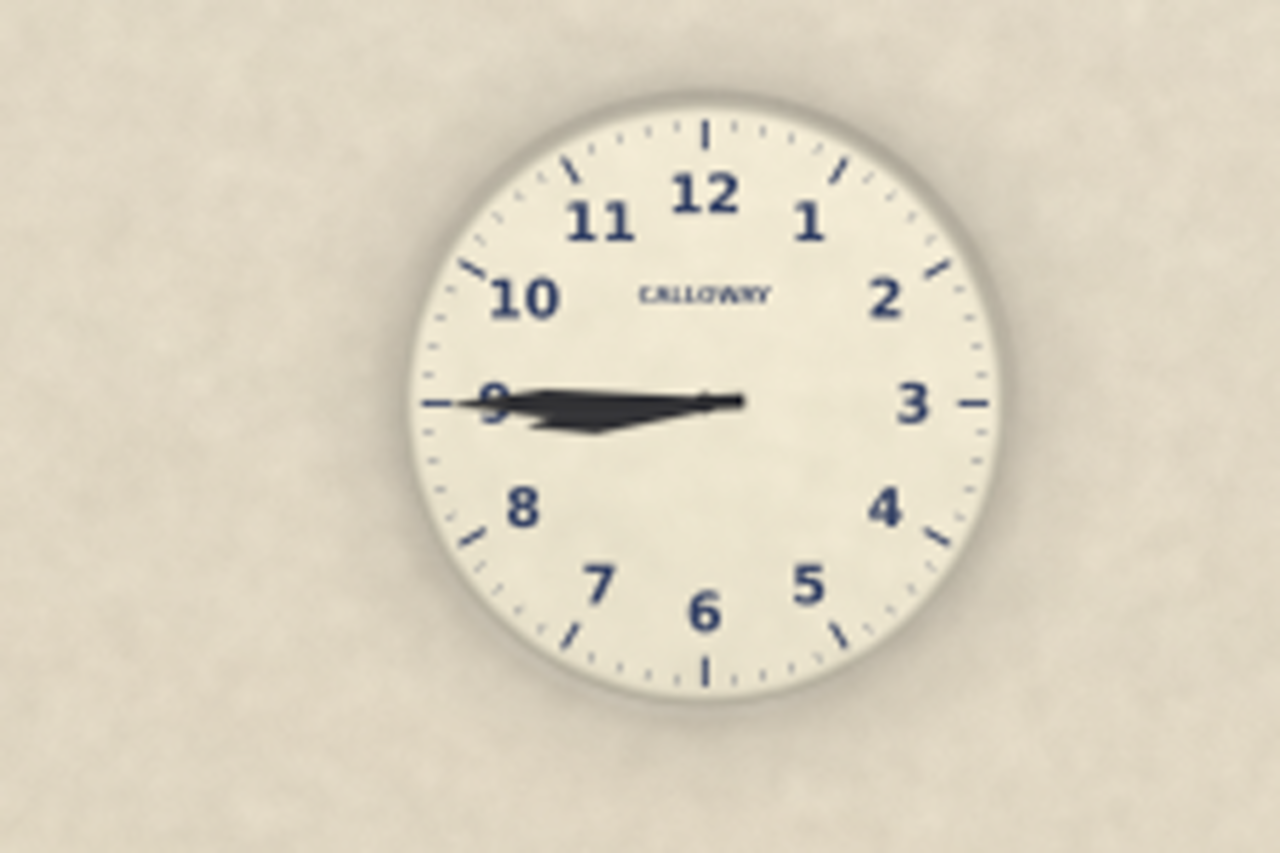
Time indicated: 8:45
